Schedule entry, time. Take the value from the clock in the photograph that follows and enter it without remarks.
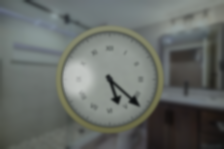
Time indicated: 5:22
